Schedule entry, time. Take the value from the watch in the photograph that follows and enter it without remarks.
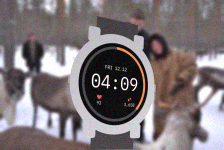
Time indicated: 4:09
